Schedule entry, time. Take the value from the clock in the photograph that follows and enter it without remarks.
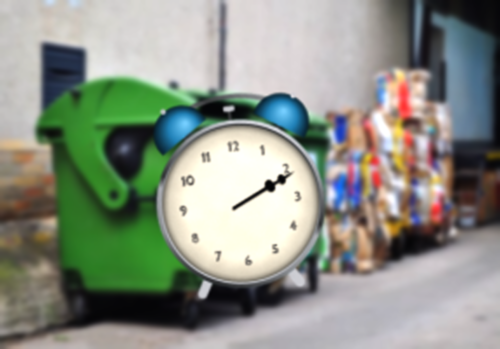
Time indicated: 2:11
